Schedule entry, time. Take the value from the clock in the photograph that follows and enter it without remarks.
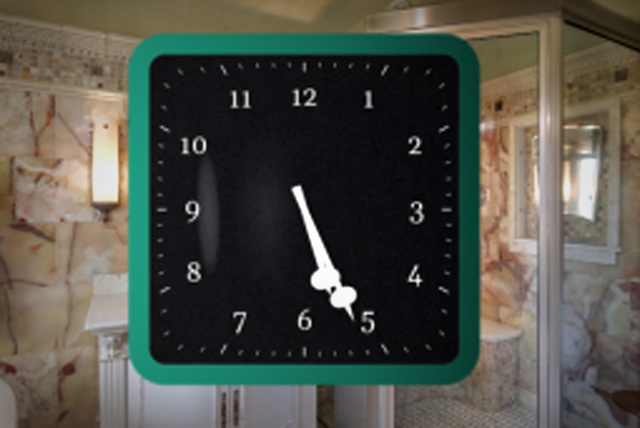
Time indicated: 5:26
